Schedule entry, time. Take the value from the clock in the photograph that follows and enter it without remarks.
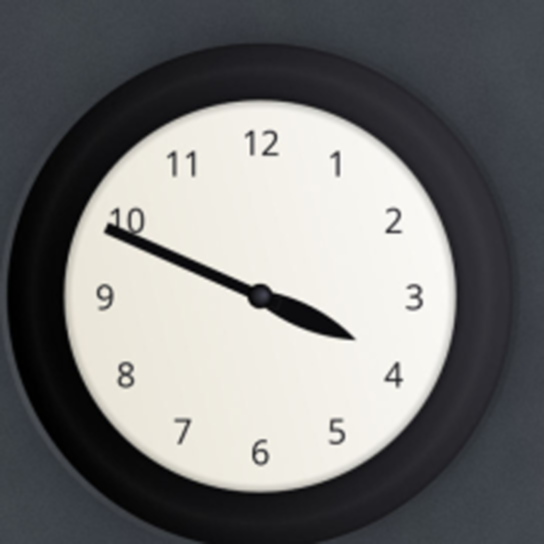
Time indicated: 3:49
